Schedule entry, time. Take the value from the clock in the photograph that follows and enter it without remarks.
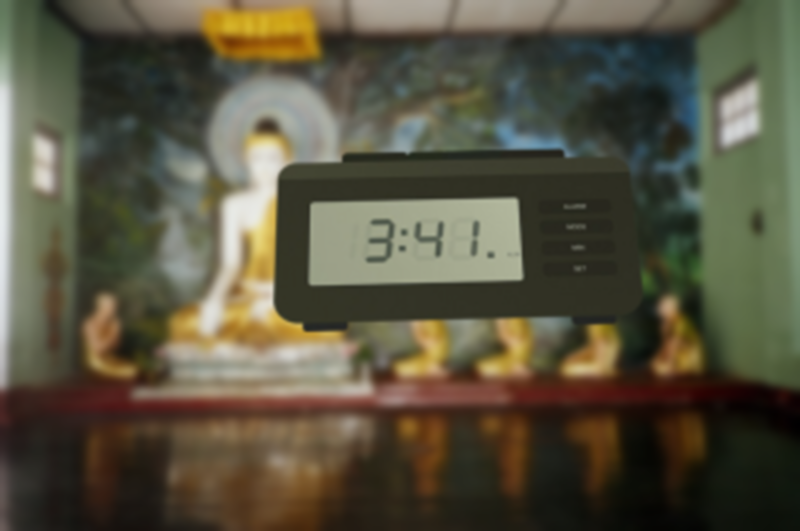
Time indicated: 3:41
